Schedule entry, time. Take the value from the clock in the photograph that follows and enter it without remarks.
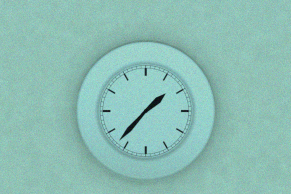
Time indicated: 1:37
